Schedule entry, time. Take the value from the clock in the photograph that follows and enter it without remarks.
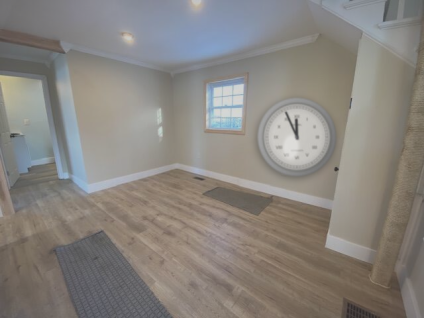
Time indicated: 11:56
